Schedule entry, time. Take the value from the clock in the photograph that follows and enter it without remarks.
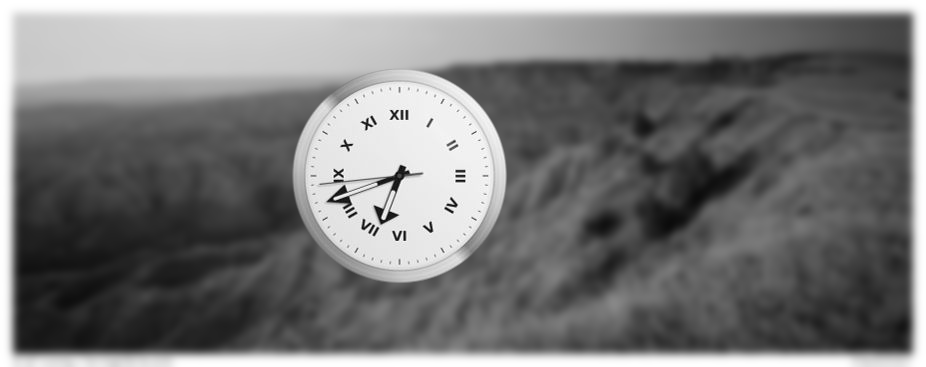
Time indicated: 6:41:44
